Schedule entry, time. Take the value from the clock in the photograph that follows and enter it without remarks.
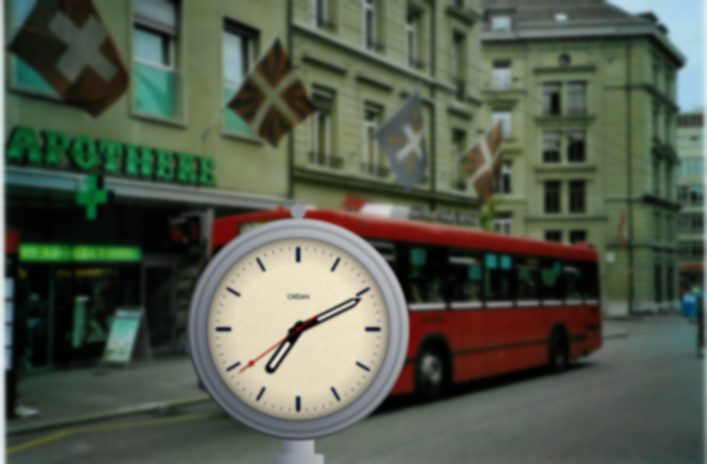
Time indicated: 7:10:39
